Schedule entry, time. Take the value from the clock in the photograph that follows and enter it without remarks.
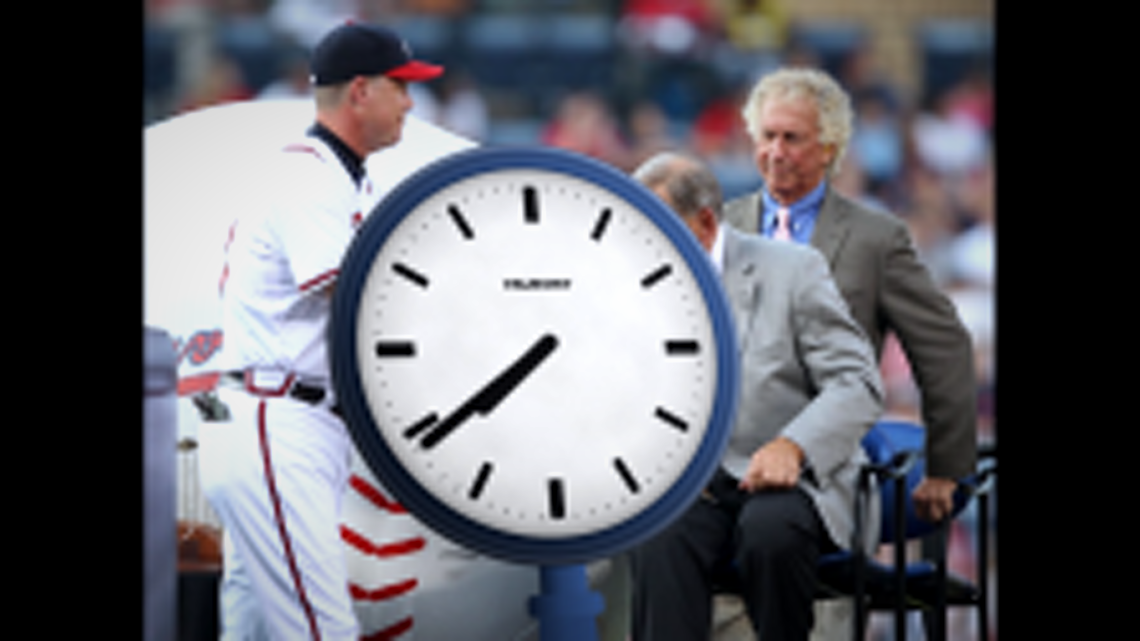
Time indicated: 7:39
